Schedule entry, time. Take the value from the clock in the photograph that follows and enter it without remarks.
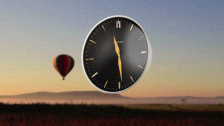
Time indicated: 11:29
